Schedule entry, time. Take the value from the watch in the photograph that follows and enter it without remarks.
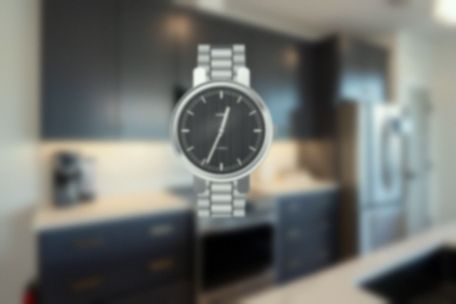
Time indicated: 12:34
